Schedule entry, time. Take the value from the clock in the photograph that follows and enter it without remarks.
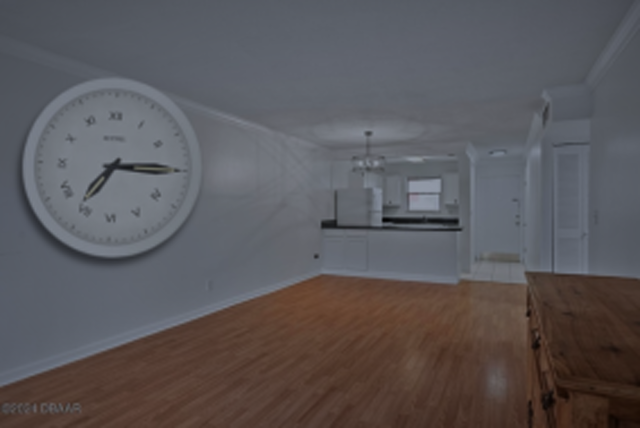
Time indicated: 7:15
